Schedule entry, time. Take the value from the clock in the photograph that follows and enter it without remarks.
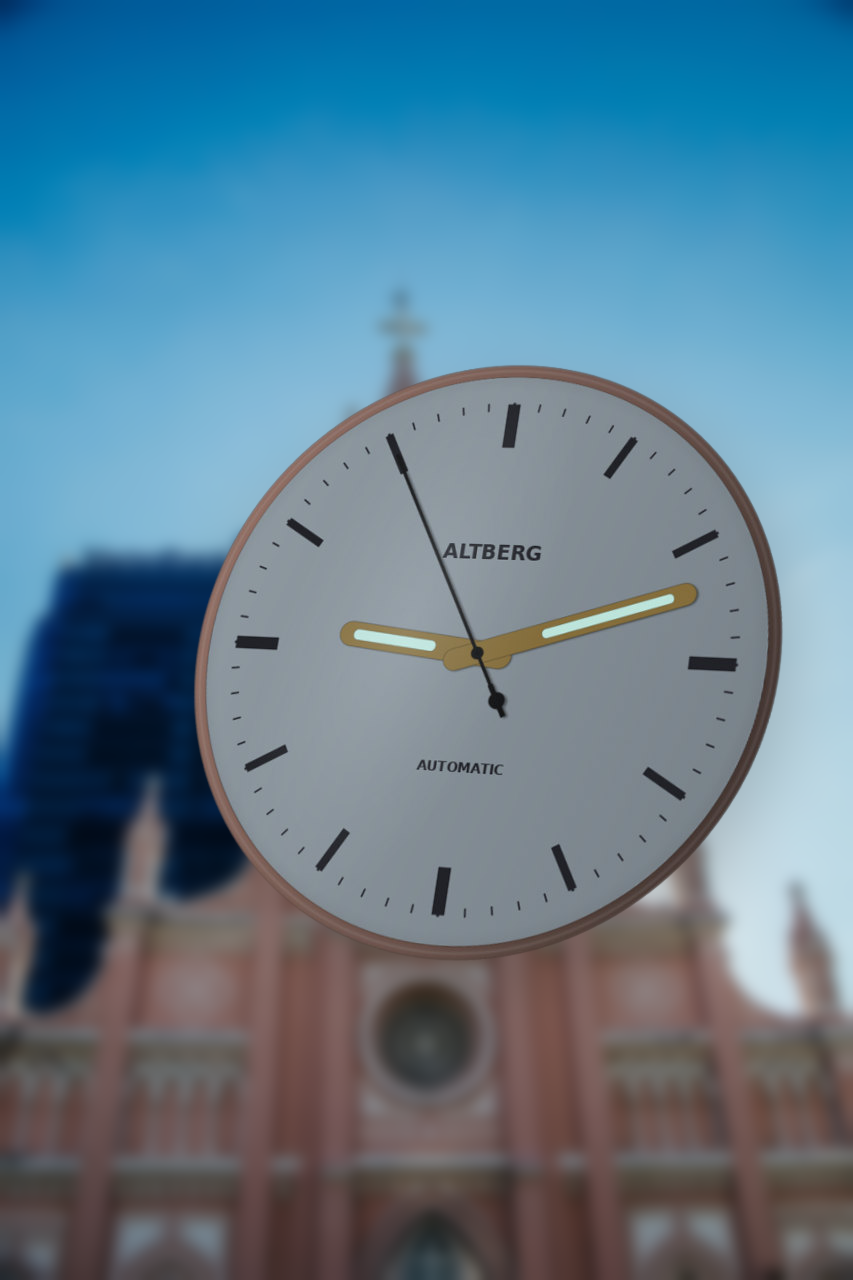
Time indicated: 9:11:55
